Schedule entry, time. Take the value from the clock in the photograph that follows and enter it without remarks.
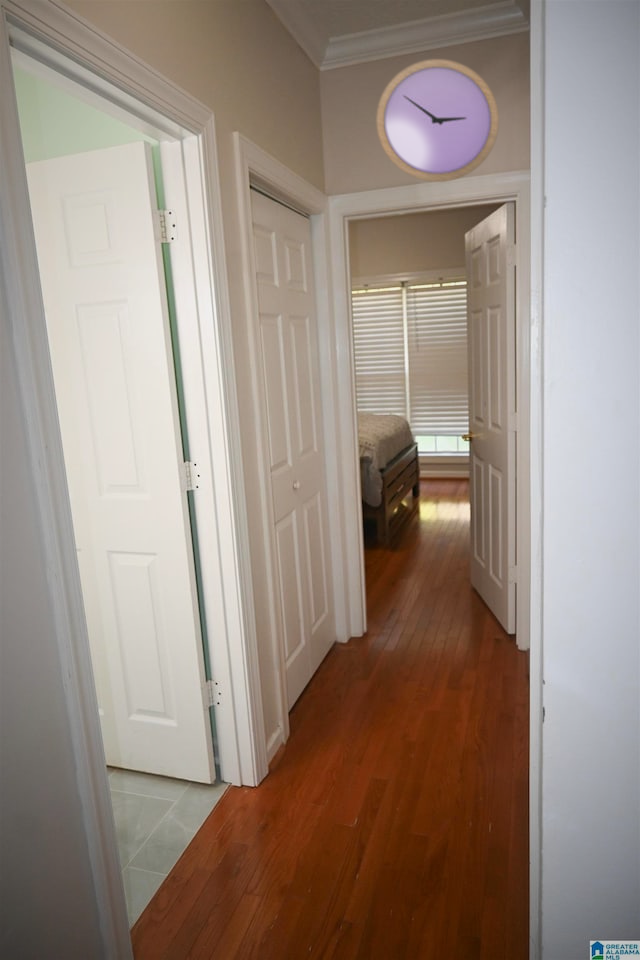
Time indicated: 2:51
